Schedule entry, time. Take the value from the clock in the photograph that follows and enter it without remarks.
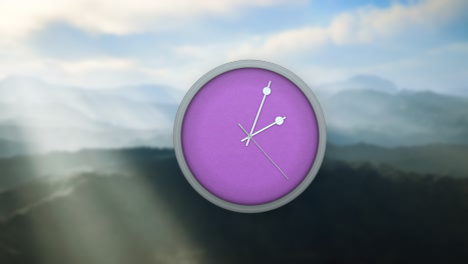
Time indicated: 2:03:23
